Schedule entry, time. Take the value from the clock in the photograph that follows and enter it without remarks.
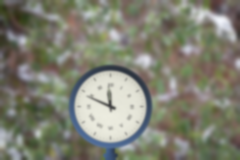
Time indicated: 11:49
